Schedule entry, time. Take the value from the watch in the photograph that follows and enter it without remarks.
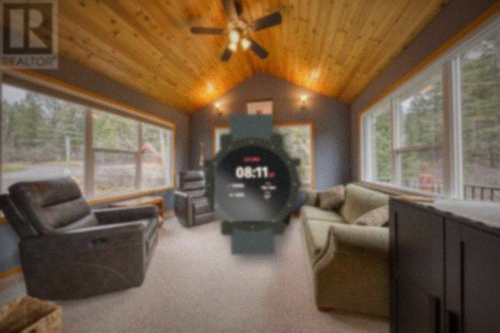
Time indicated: 8:11
